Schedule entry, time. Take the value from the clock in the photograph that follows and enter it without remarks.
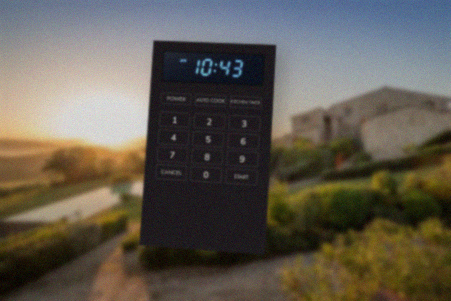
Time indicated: 10:43
